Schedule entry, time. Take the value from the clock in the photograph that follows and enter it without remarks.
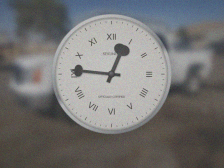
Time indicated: 12:46
